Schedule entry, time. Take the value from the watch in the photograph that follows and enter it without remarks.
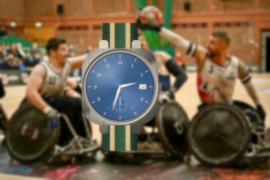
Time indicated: 2:33
